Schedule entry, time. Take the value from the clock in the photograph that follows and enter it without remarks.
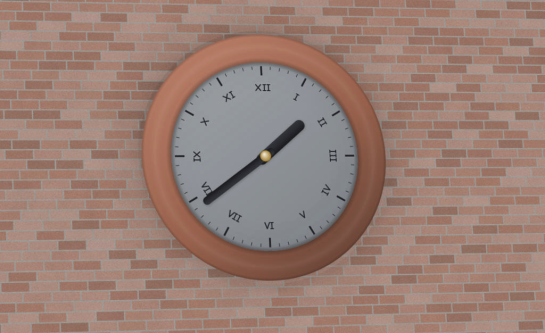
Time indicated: 1:39
